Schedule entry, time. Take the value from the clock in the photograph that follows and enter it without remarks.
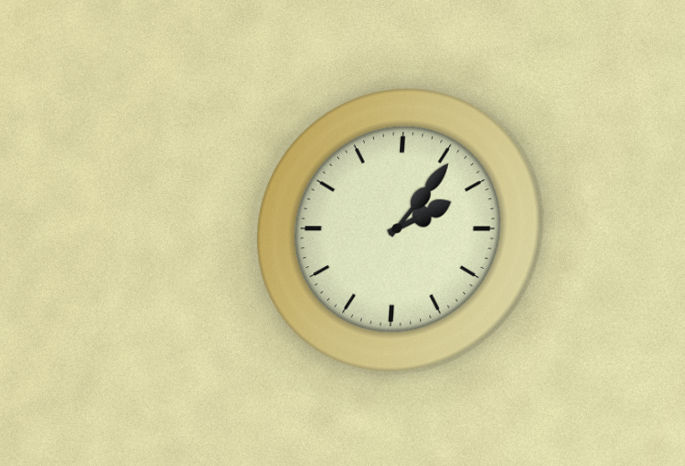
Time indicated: 2:06
